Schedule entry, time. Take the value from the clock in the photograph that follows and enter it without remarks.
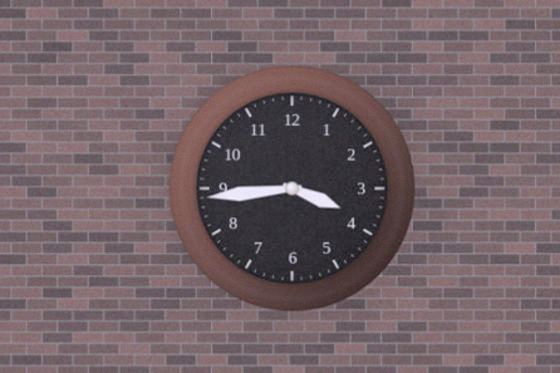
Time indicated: 3:44
